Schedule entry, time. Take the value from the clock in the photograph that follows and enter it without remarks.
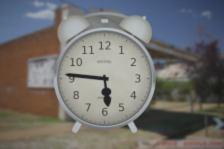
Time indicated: 5:46
